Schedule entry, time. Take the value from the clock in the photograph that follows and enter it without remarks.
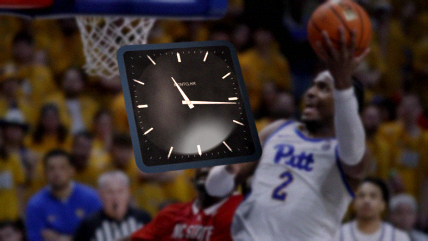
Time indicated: 11:16
